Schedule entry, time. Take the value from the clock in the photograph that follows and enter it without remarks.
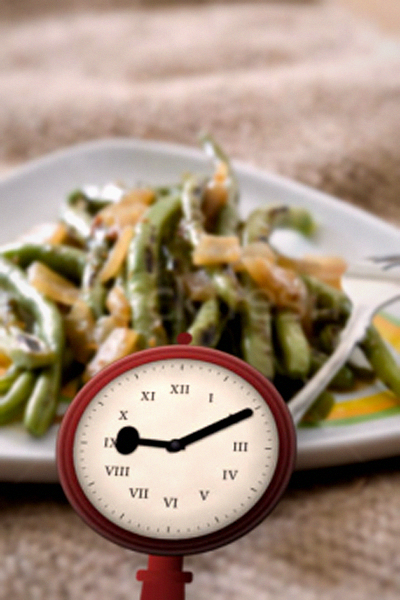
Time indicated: 9:10
